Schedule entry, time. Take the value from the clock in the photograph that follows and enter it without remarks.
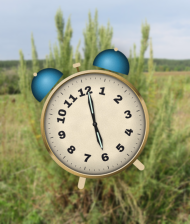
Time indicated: 6:01
